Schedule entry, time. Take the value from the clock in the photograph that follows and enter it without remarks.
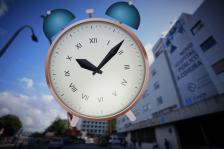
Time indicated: 10:08
